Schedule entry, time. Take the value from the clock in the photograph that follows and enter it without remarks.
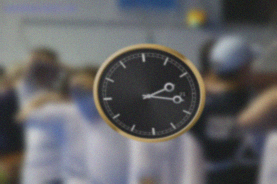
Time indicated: 2:17
